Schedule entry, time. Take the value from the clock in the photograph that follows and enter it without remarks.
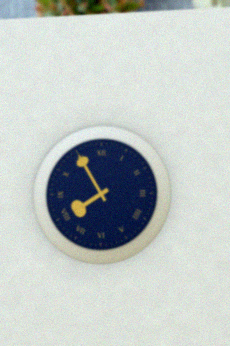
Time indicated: 7:55
